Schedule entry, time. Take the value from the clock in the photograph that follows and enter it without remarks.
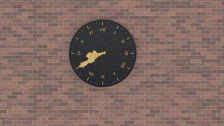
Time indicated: 8:40
